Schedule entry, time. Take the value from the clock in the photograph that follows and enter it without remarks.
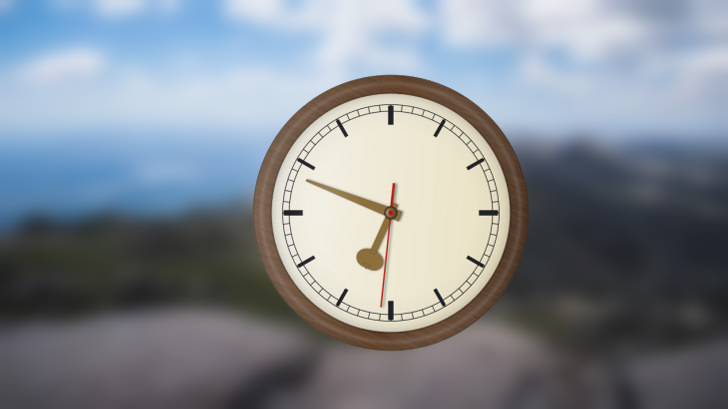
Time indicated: 6:48:31
